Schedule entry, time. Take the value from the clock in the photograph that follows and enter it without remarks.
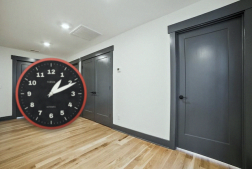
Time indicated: 1:11
